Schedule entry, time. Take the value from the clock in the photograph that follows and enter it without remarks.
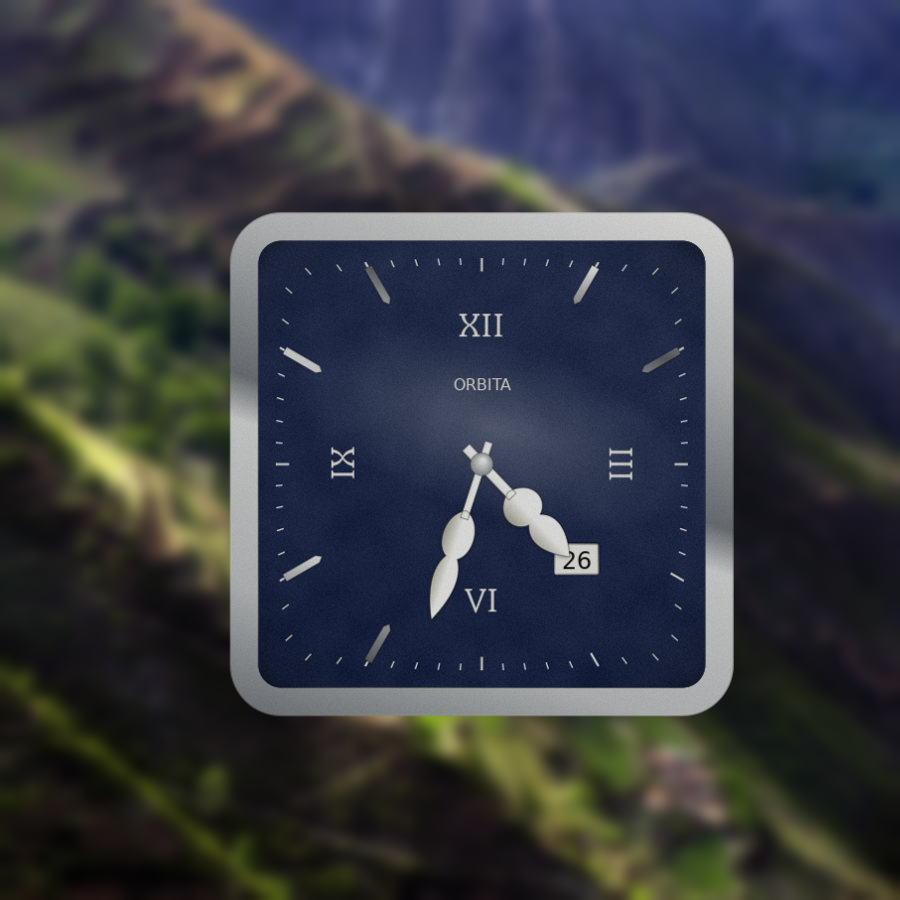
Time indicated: 4:33
